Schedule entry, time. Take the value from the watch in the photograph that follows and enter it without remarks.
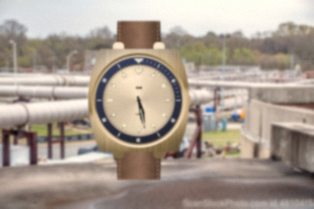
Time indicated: 5:28
